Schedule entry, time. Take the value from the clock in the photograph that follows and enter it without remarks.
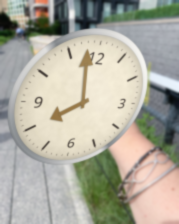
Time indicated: 7:58
